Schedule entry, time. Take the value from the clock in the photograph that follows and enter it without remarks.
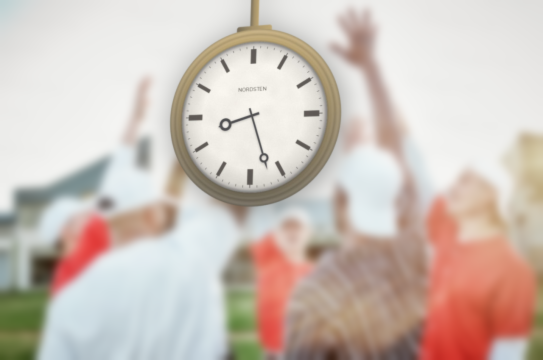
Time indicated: 8:27
